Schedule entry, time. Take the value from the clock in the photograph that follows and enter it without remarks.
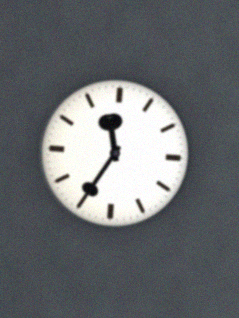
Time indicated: 11:35
